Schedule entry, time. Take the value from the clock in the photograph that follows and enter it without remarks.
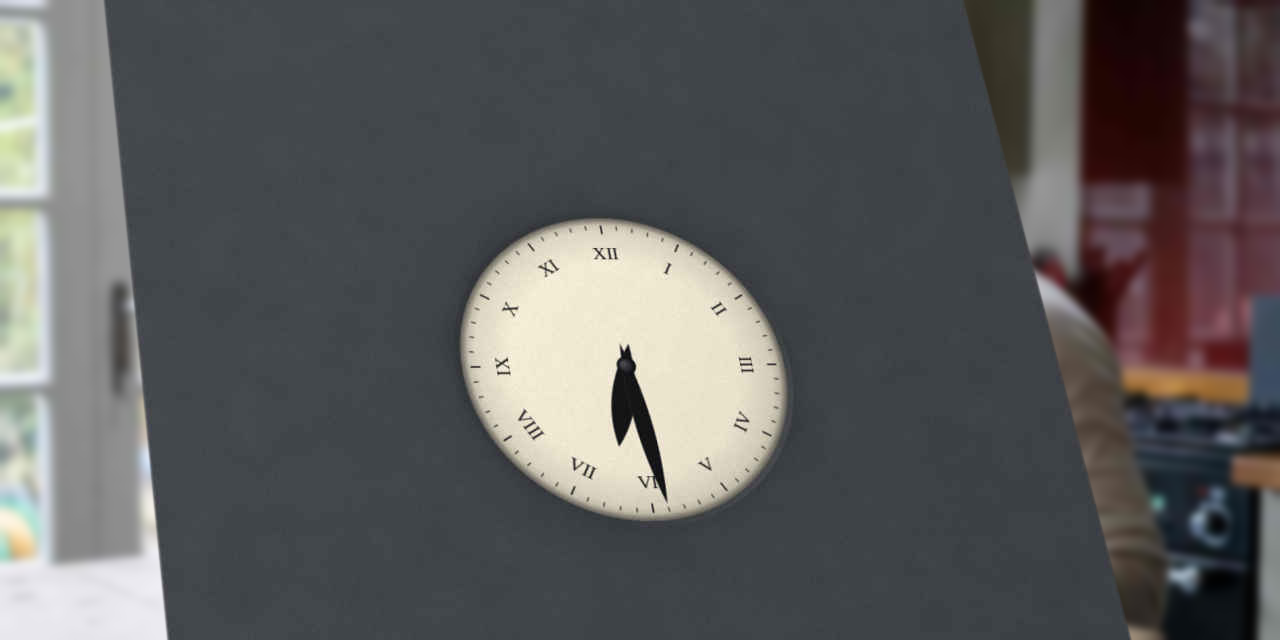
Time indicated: 6:29
